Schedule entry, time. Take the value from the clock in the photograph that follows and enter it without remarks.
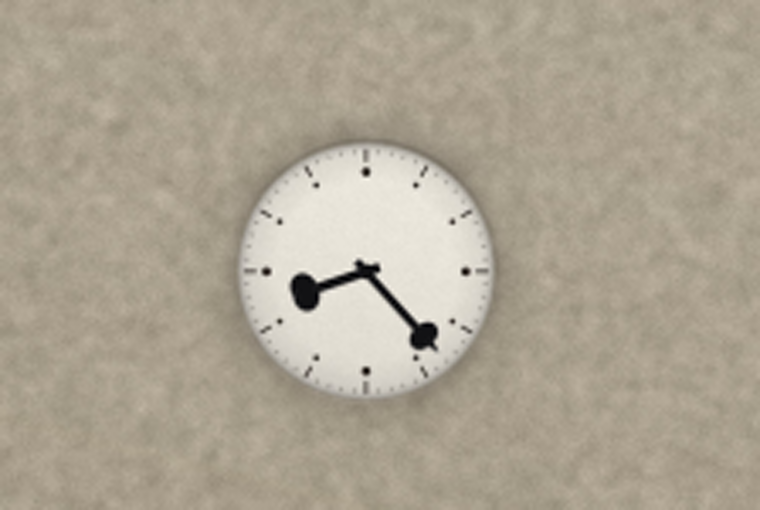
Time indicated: 8:23
